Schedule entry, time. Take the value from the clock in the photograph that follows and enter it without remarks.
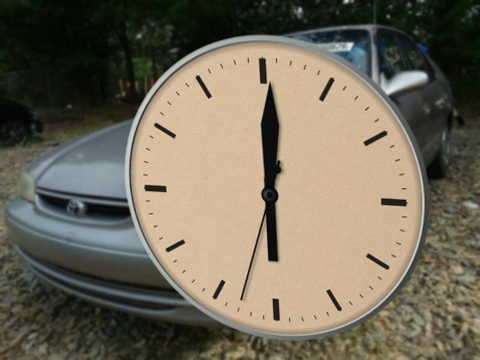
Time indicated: 6:00:33
